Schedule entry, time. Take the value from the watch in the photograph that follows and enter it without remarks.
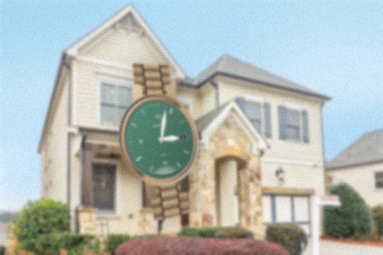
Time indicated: 3:03
